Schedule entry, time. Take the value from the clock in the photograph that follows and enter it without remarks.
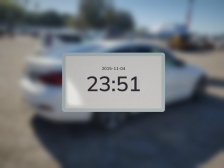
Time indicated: 23:51
